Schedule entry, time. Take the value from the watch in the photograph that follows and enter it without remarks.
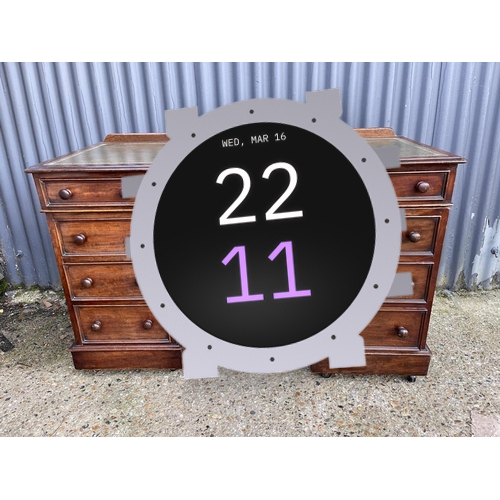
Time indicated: 22:11
